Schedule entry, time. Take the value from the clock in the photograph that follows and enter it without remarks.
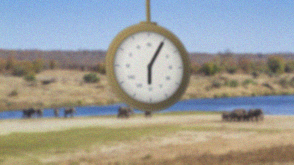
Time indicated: 6:05
